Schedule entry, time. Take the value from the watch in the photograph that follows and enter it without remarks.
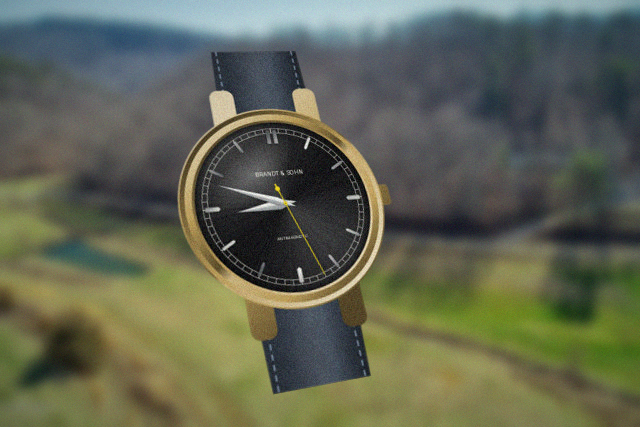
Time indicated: 8:48:27
